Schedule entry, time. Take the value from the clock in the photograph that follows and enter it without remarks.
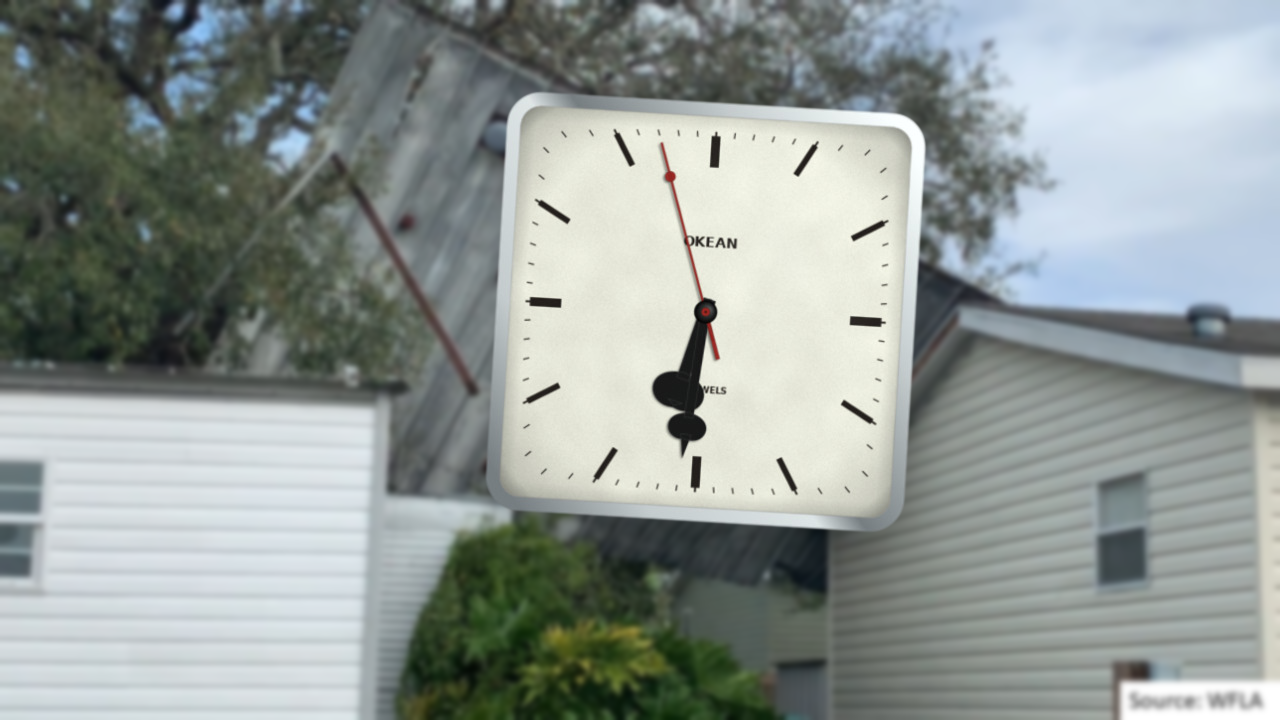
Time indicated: 6:30:57
